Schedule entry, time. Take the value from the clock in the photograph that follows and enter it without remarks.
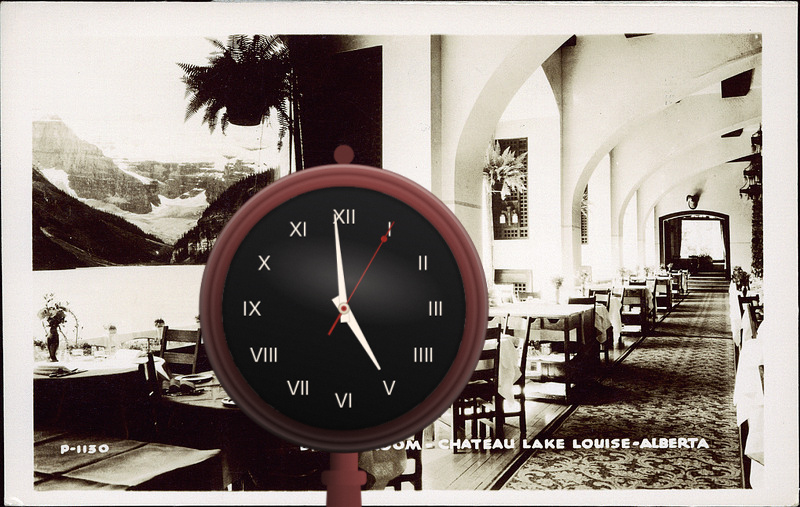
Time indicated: 4:59:05
